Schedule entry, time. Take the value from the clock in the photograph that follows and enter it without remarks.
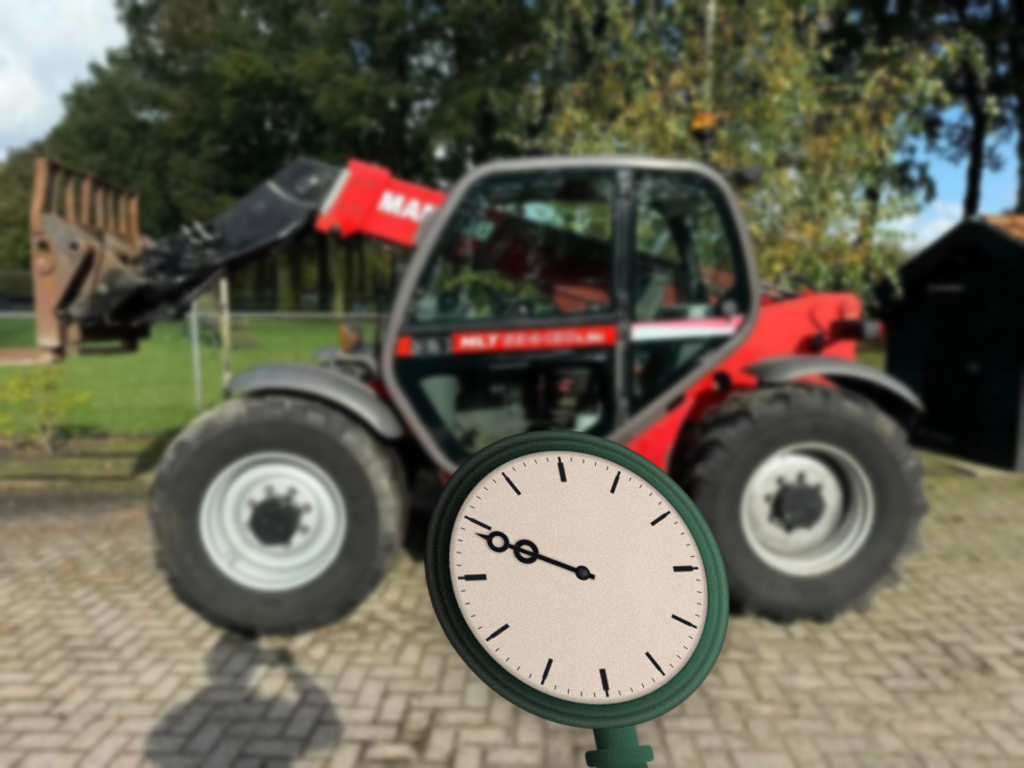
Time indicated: 9:49
